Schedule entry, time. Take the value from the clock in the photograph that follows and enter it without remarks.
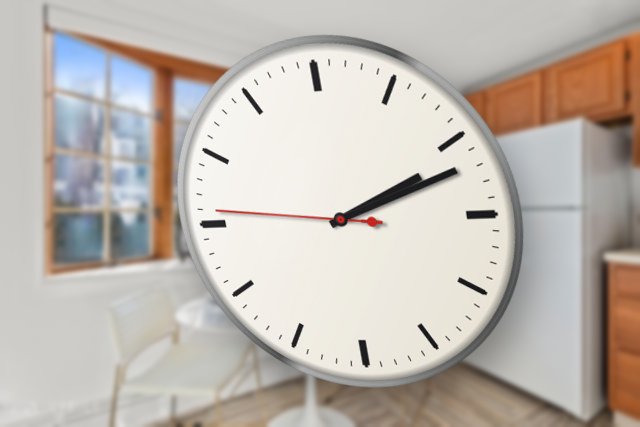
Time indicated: 2:11:46
